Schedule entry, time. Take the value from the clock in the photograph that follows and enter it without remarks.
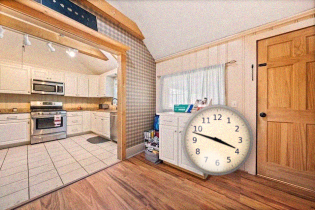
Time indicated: 3:48
